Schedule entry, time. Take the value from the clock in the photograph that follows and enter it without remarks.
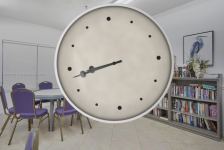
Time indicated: 8:43
